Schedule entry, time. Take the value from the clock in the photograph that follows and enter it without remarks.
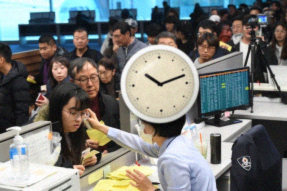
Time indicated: 10:12
